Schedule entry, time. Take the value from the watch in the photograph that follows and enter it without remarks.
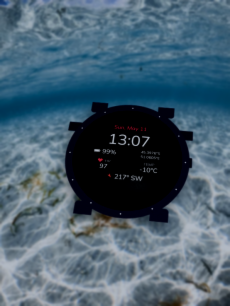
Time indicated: 13:07
